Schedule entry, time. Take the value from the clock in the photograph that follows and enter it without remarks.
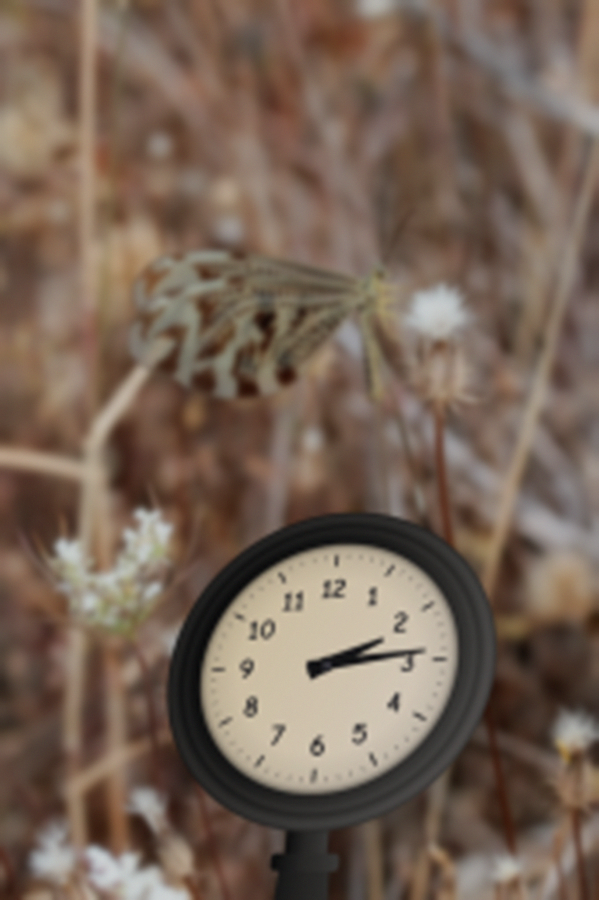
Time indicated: 2:14
